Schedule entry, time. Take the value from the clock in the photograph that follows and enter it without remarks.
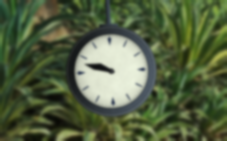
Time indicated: 9:48
